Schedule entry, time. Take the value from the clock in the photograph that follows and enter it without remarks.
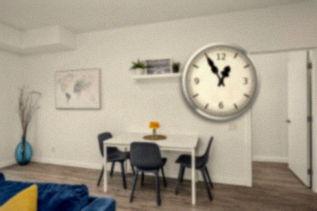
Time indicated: 12:55
